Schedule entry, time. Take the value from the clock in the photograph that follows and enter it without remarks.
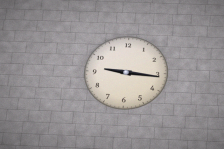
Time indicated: 9:16
